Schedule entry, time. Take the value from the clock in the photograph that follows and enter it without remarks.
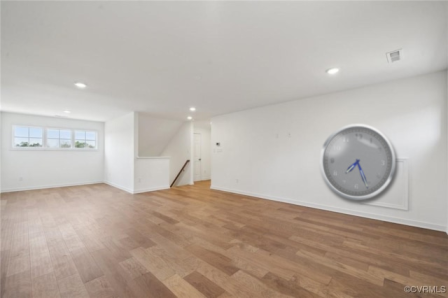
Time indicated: 7:26
